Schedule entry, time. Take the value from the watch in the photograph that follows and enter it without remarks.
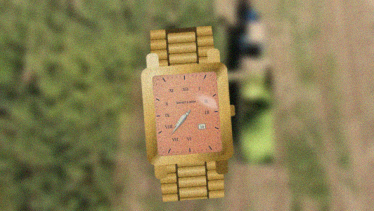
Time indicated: 7:37
